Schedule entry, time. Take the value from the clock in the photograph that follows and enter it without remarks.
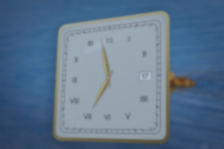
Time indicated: 6:58
